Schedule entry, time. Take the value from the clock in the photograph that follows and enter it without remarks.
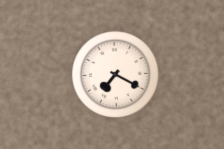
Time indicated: 7:20
